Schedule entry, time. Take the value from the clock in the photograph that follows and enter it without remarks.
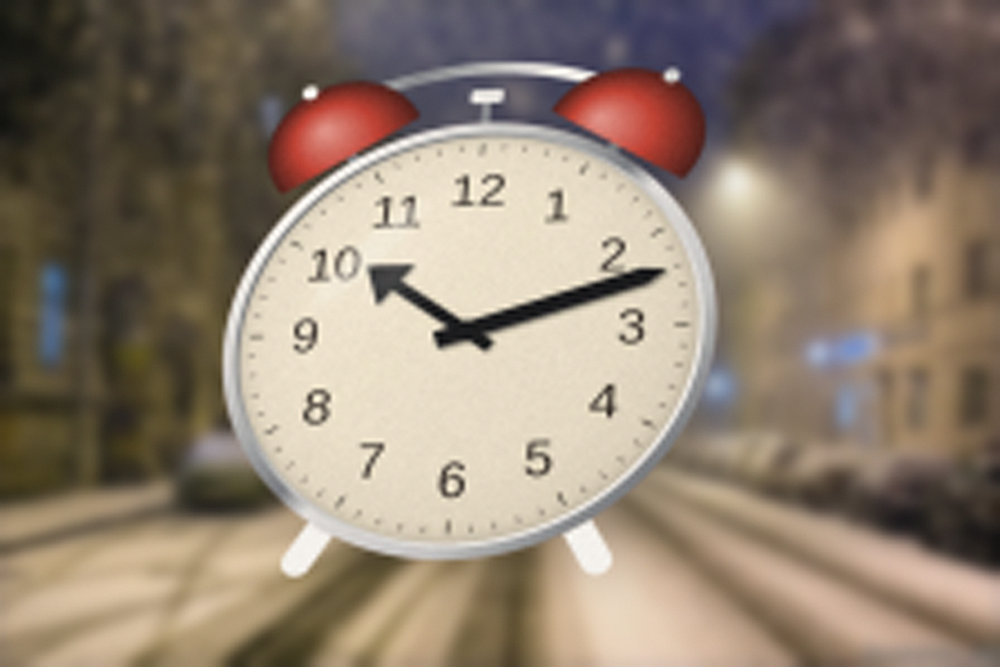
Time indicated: 10:12
